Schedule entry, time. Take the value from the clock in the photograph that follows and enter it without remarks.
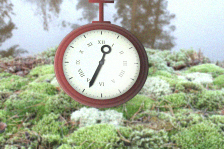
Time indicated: 12:34
